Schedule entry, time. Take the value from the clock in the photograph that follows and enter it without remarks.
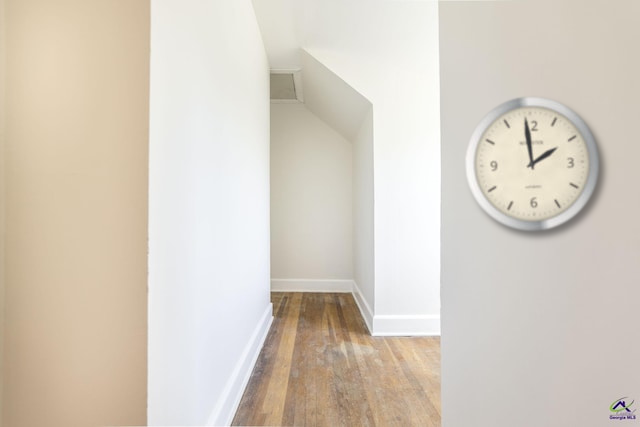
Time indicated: 1:59
